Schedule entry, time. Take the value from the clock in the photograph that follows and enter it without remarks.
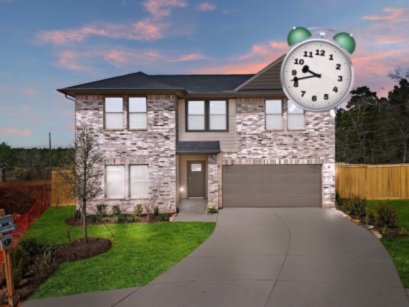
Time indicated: 9:42
